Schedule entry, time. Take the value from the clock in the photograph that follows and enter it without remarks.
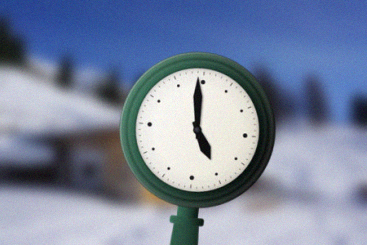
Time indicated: 4:59
